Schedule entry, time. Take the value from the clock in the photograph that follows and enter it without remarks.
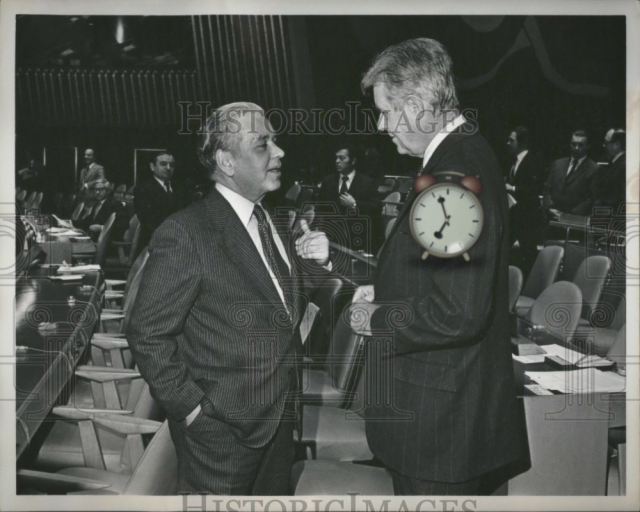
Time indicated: 6:57
